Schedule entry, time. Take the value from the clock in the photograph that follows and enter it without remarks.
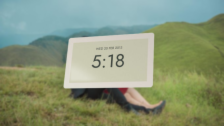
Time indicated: 5:18
